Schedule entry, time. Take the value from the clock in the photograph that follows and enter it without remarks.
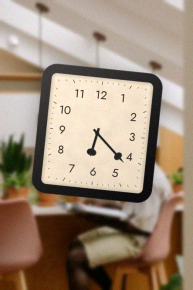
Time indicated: 6:22
